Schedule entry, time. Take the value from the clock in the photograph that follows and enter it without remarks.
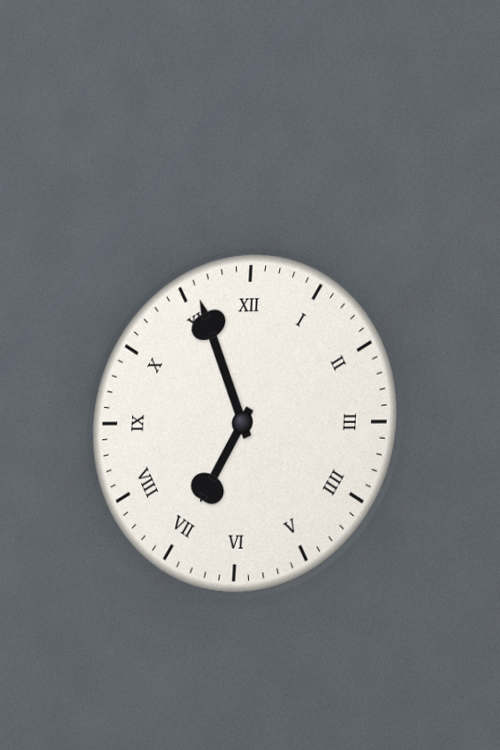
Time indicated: 6:56
